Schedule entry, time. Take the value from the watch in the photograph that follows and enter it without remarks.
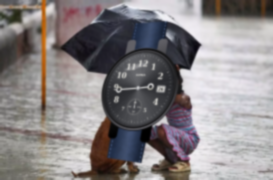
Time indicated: 2:44
